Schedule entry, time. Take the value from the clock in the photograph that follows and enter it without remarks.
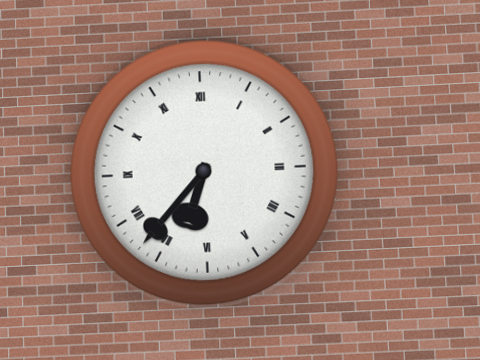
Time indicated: 6:37
